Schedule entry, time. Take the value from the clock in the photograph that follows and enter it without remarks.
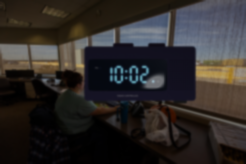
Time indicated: 10:02
